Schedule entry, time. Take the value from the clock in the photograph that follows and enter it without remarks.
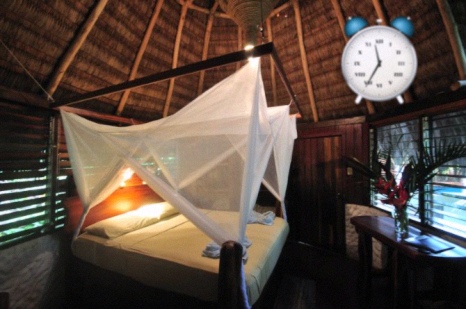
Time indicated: 11:35
